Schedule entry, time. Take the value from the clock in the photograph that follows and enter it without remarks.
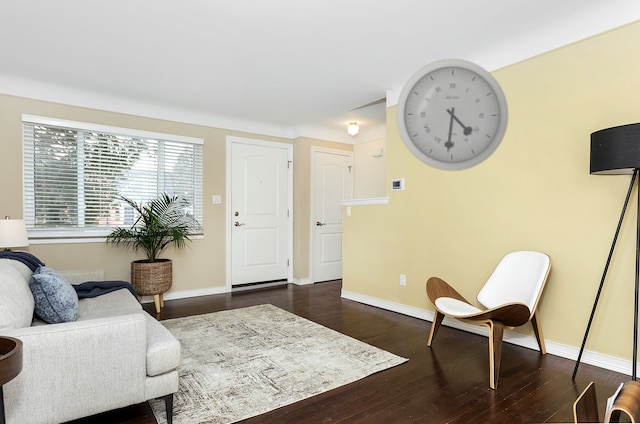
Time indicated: 4:31
